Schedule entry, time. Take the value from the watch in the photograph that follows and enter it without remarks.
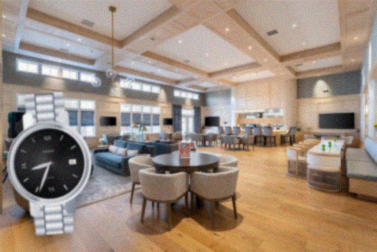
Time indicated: 8:34
